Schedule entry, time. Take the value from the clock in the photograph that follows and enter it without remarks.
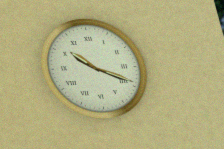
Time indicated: 10:19
